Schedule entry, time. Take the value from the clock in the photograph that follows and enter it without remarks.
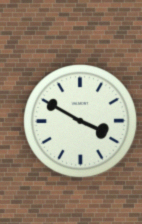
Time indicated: 3:50
